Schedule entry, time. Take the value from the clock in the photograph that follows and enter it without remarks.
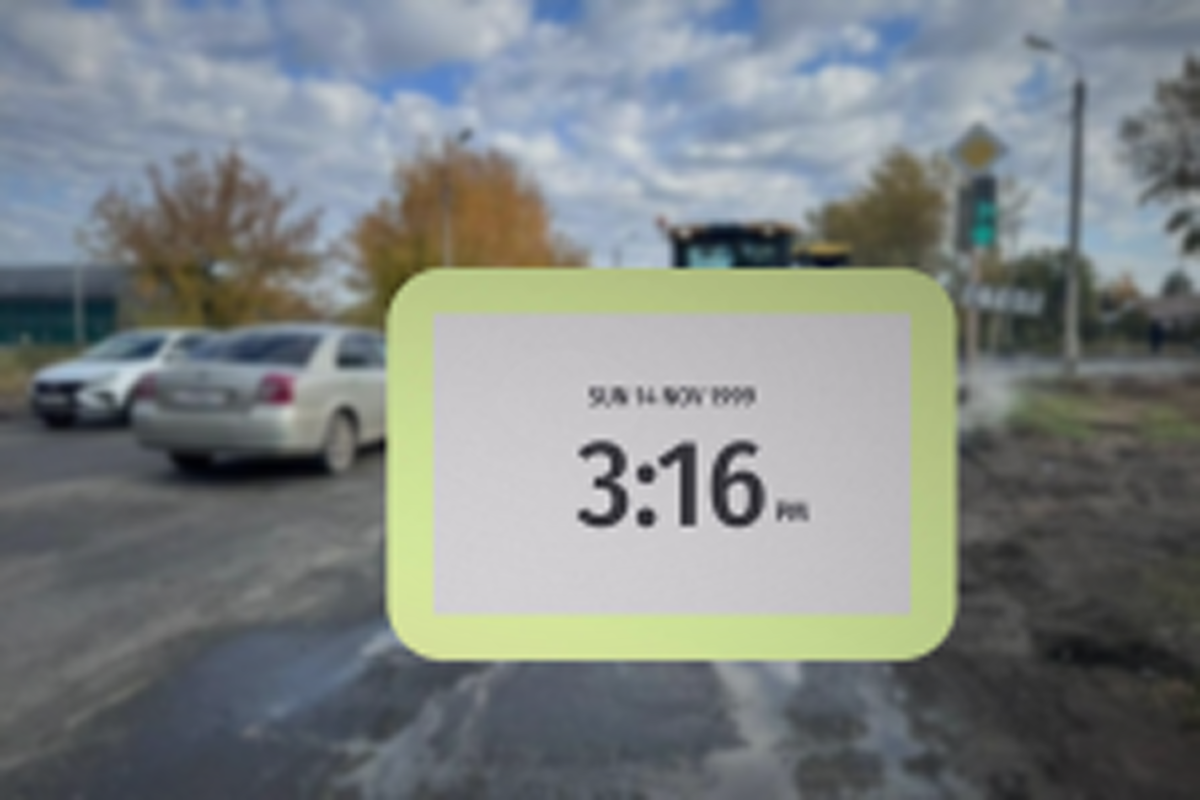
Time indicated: 3:16
